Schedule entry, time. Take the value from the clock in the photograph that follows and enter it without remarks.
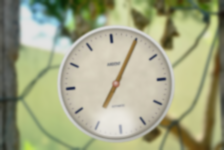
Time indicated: 7:05
